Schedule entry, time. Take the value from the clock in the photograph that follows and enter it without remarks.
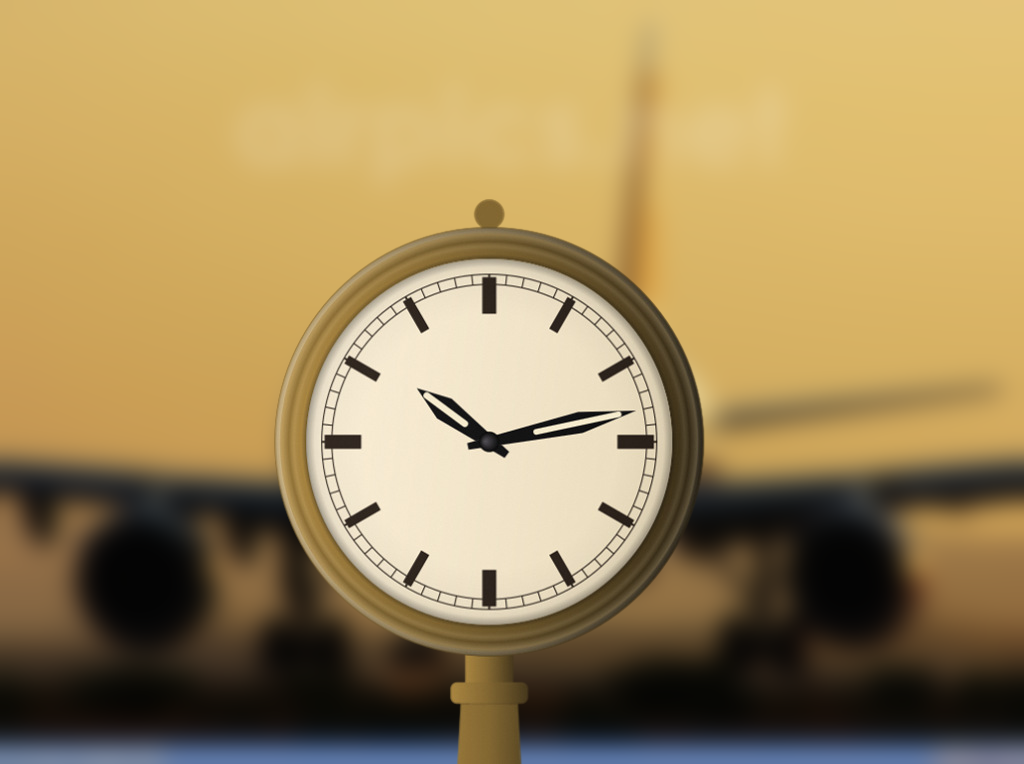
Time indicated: 10:13
